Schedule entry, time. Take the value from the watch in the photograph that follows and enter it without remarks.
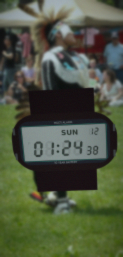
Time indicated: 1:24:38
